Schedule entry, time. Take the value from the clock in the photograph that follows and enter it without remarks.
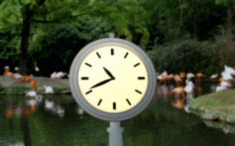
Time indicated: 10:41
